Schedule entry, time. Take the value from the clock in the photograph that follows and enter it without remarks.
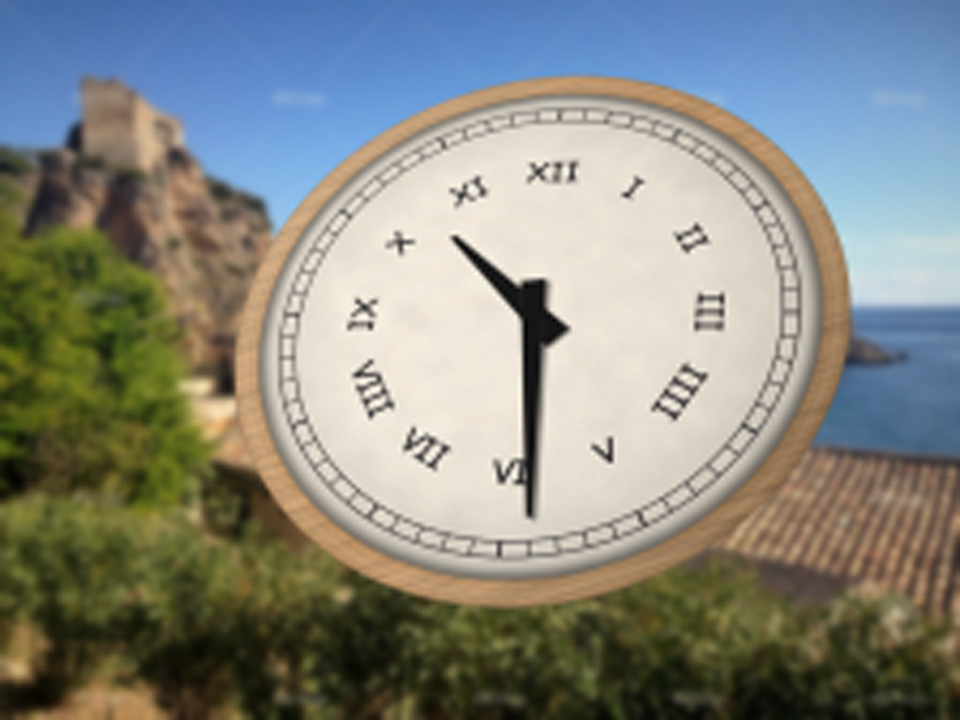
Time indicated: 10:29
